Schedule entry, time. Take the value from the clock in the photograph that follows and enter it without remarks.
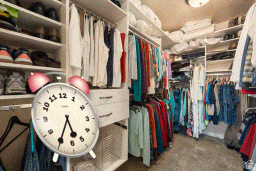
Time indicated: 5:35
